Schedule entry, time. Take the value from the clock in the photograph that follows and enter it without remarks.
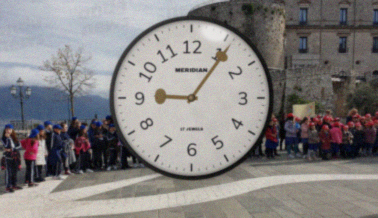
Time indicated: 9:06
